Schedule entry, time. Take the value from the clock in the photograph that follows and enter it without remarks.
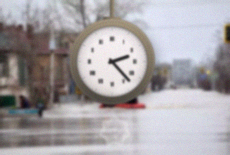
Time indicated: 2:23
